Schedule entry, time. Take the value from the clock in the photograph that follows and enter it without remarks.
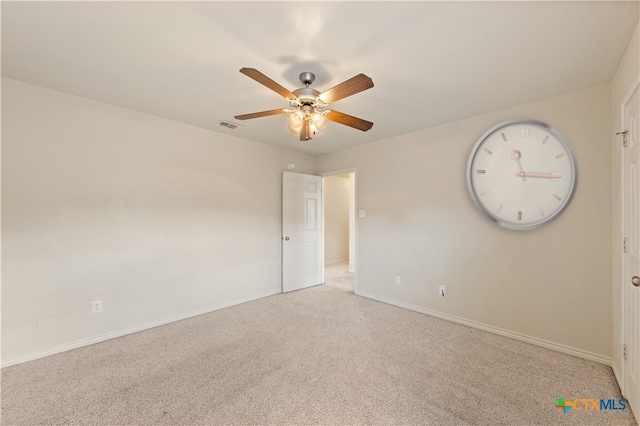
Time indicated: 11:15
